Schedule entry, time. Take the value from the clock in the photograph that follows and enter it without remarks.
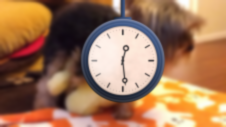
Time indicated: 12:29
